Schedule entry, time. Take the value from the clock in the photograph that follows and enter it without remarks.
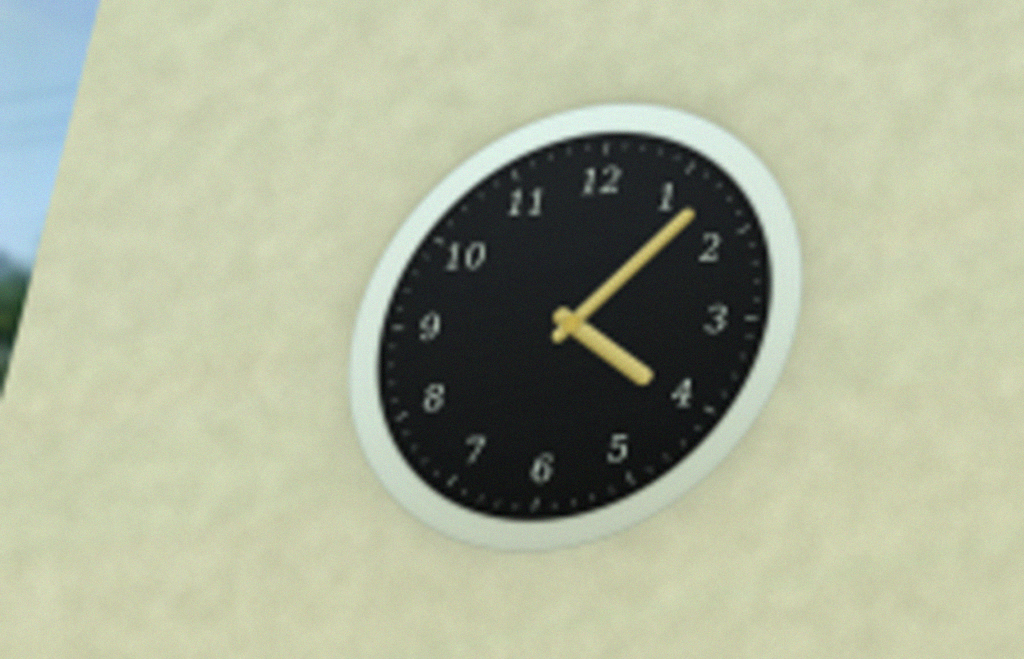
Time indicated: 4:07
